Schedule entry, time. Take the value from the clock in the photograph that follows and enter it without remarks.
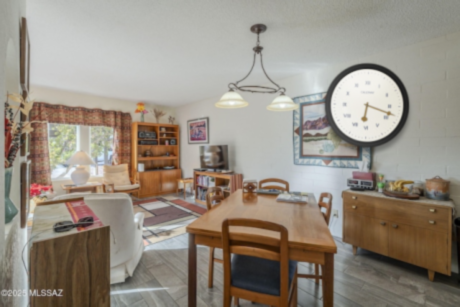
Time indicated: 6:18
